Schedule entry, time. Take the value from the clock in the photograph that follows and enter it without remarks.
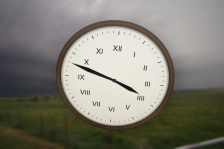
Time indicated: 3:48
